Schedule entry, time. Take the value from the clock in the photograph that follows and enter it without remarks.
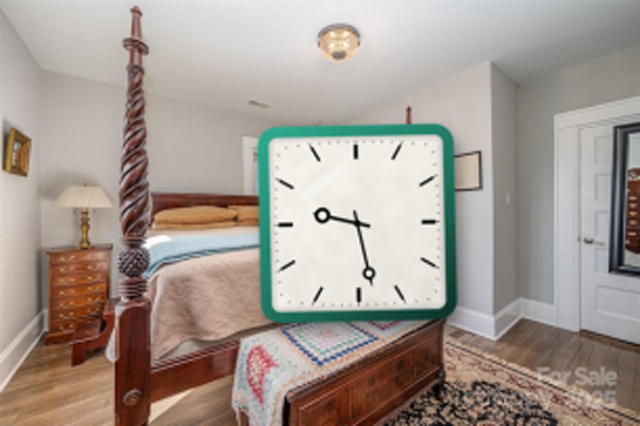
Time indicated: 9:28
